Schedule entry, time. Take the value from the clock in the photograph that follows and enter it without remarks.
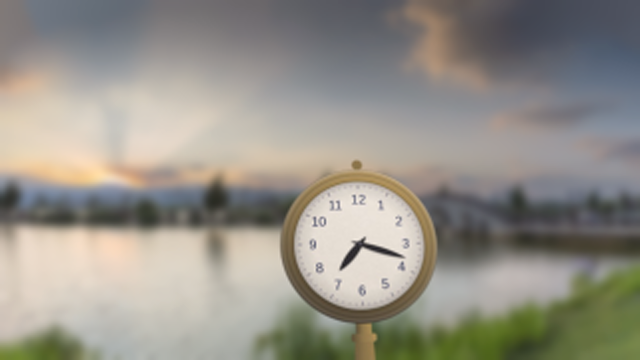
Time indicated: 7:18
